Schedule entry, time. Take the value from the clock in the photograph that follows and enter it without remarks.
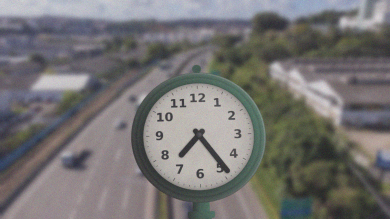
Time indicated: 7:24
